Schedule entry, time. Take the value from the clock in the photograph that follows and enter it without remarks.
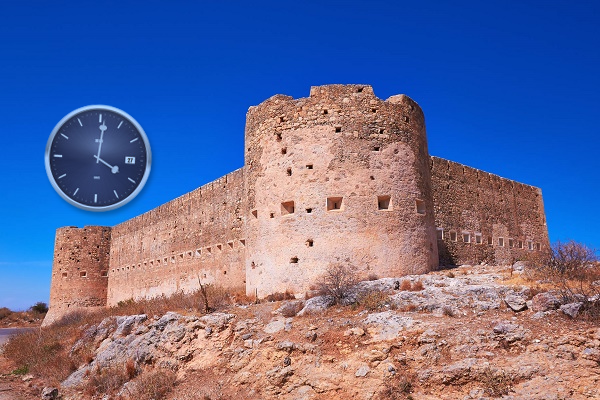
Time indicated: 4:01
